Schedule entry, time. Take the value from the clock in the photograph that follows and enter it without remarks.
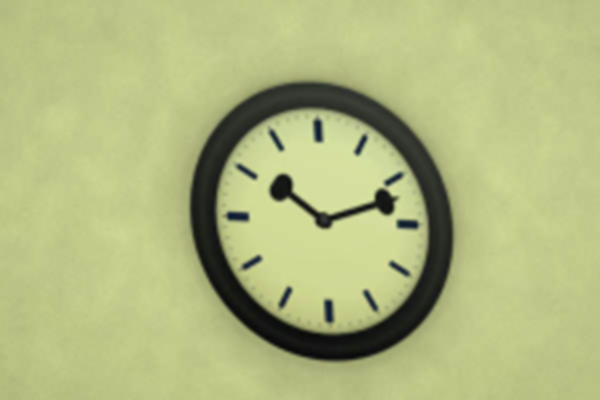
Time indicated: 10:12
